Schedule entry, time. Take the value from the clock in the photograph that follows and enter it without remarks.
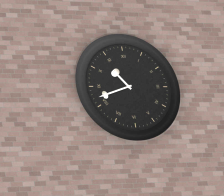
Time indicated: 10:42
